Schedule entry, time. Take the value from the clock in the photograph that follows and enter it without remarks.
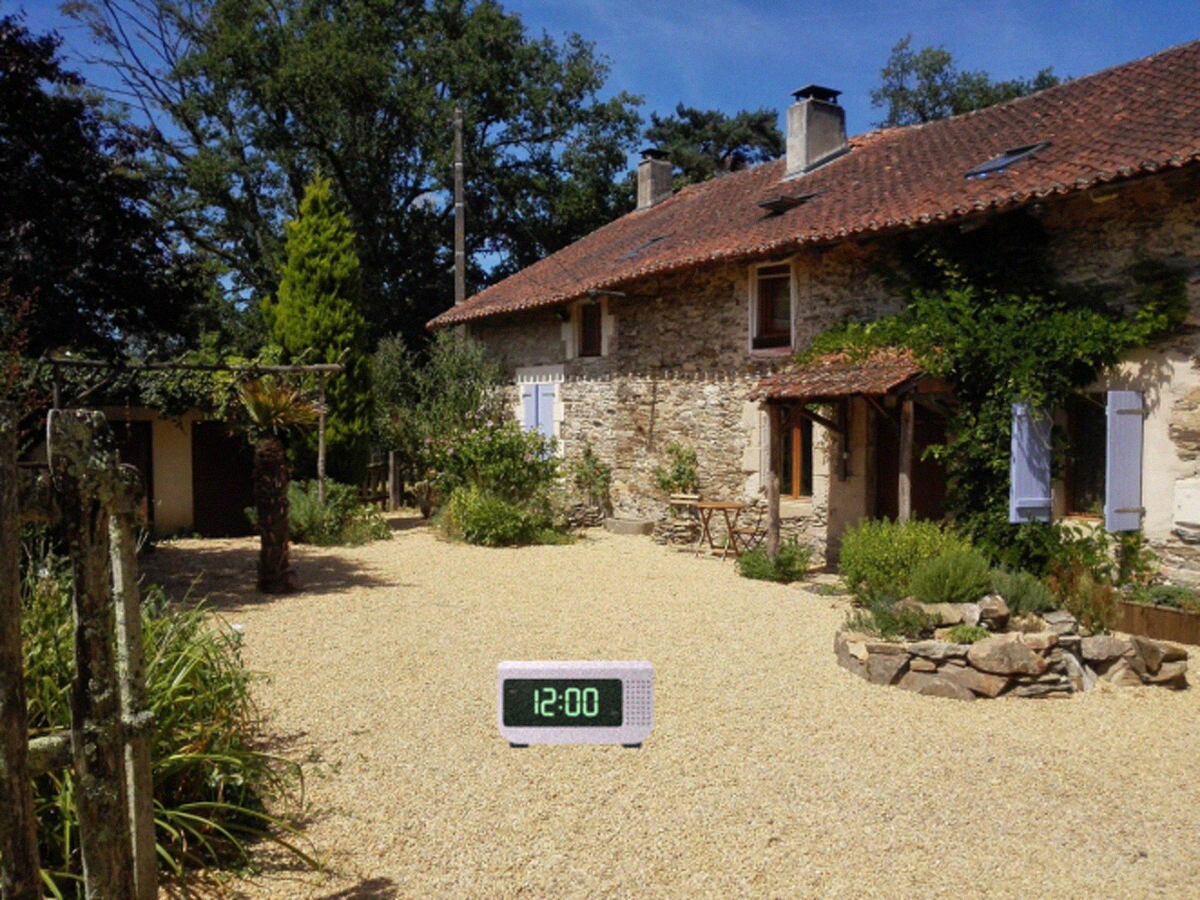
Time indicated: 12:00
